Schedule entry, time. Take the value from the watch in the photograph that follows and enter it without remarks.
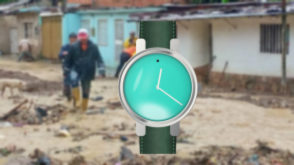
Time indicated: 12:21
